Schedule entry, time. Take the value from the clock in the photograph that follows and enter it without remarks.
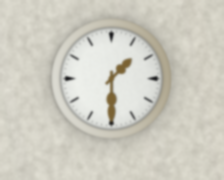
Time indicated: 1:30
